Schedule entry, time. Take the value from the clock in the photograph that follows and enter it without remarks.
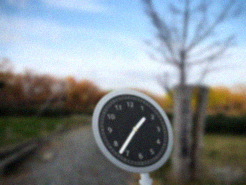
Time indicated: 1:37
